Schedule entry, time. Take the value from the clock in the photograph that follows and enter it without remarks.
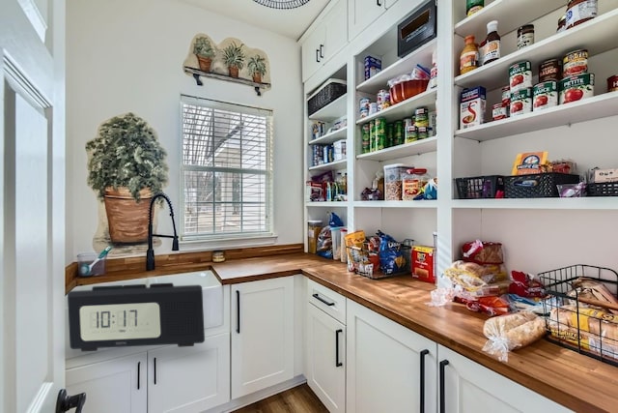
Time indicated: 10:17
